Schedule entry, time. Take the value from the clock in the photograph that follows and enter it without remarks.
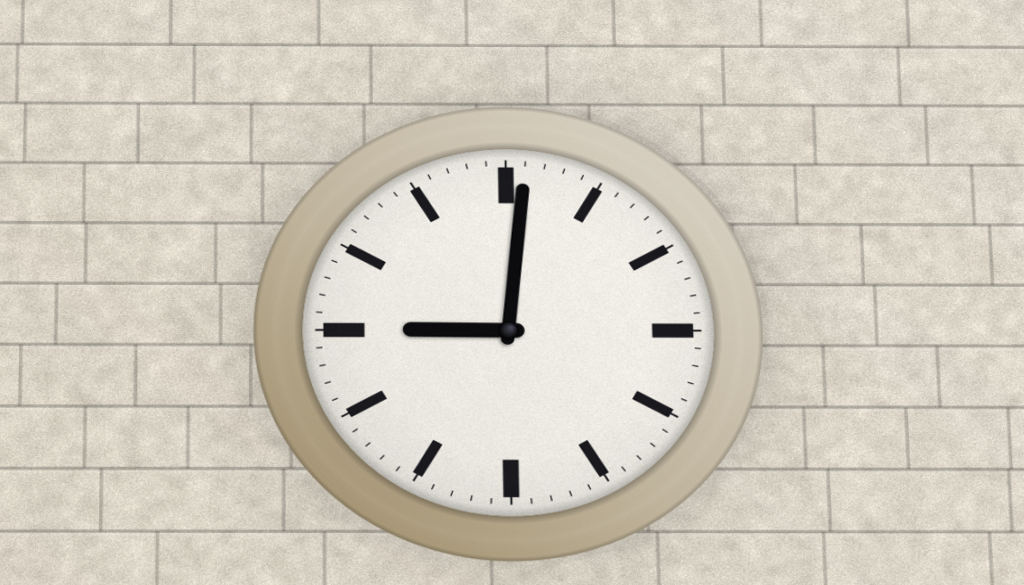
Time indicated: 9:01
